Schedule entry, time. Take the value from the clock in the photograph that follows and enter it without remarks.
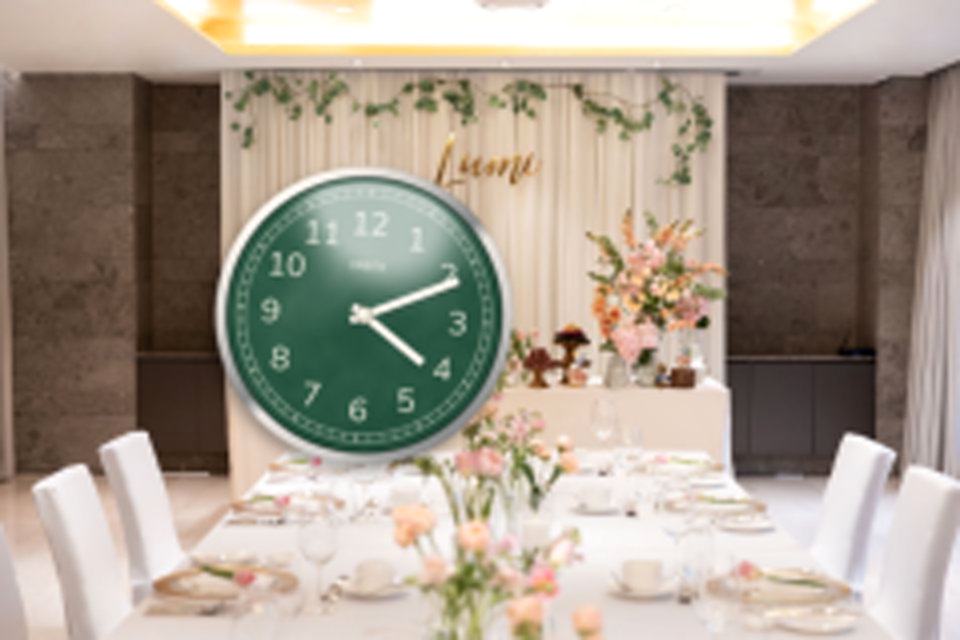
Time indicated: 4:11
